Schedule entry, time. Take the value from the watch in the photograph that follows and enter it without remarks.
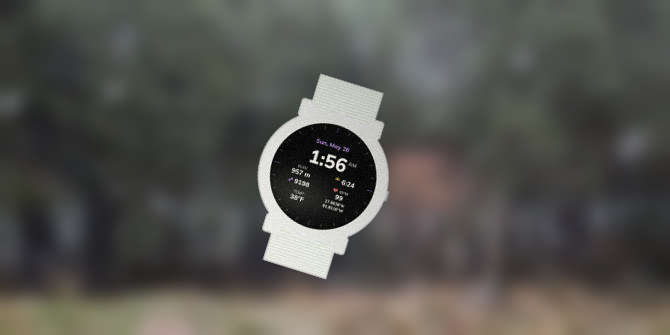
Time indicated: 1:56
